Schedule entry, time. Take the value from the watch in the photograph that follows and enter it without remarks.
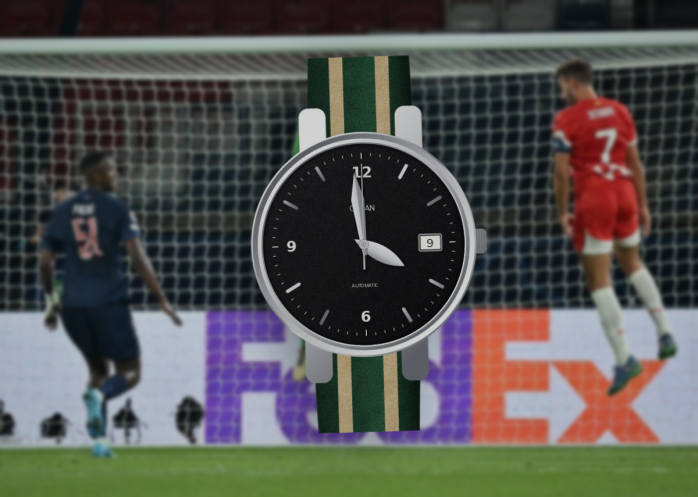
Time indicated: 3:59:00
